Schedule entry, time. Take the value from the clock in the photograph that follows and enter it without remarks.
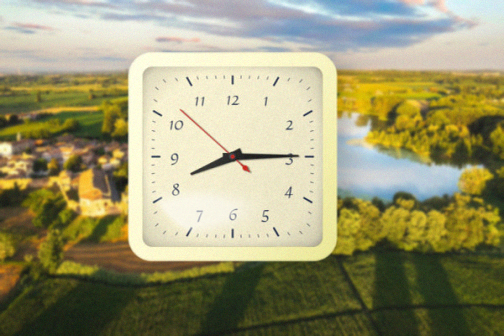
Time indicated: 8:14:52
